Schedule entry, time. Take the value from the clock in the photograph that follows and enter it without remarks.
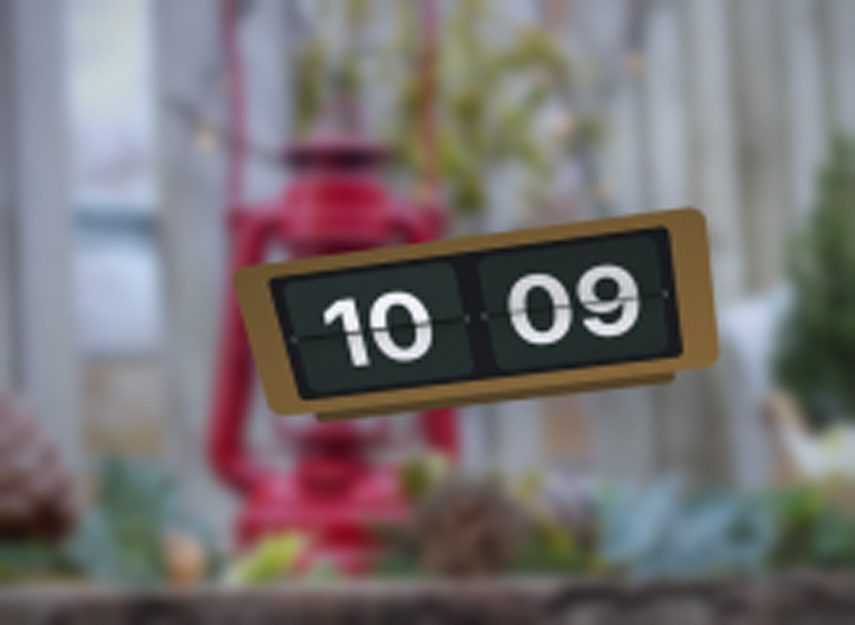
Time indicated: 10:09
